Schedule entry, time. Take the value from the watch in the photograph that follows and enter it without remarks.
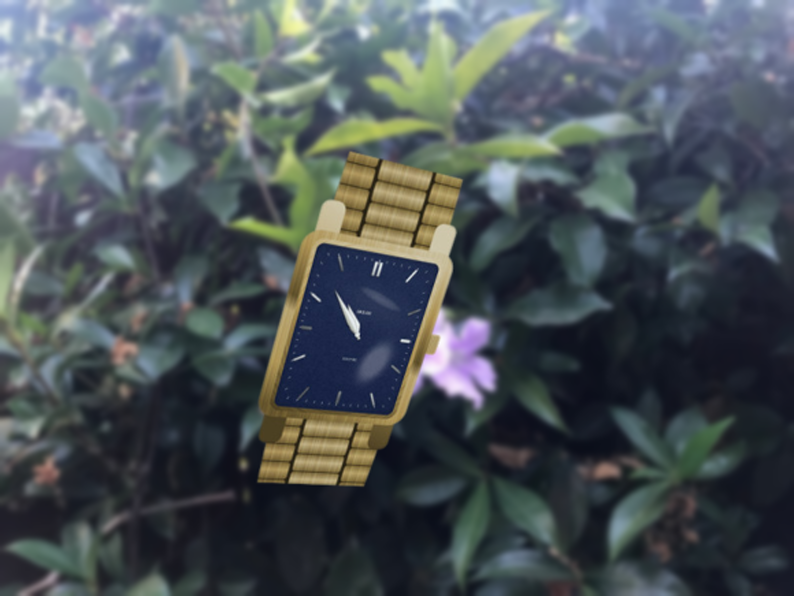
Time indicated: 10:53
